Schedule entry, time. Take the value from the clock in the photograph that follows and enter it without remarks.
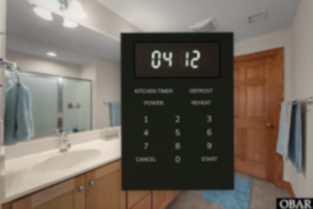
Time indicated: 4:12
